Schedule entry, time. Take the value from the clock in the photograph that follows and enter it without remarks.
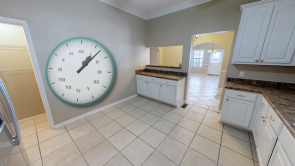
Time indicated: 1:07
